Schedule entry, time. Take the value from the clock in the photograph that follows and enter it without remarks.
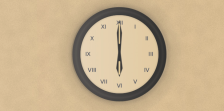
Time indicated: 6:00
